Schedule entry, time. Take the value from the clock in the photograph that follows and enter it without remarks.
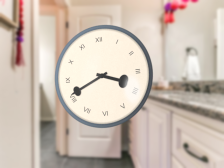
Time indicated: 3:41
